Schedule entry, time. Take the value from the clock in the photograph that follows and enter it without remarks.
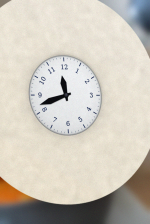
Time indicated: 11:42
